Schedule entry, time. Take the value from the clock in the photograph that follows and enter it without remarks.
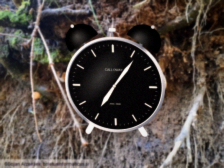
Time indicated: 7:06
